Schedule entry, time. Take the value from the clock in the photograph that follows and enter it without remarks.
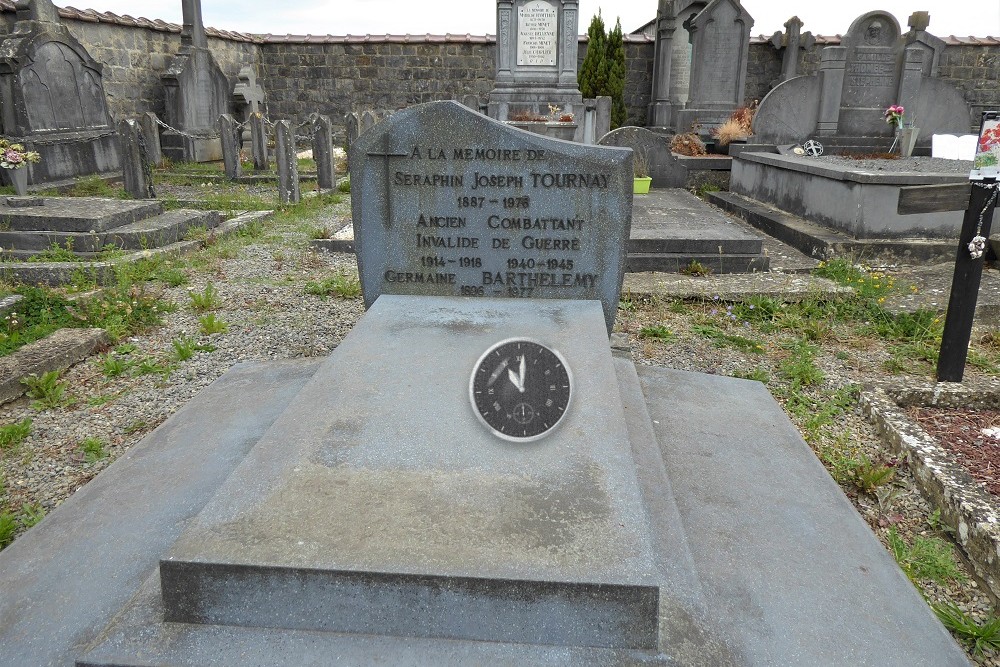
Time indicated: 11:01
